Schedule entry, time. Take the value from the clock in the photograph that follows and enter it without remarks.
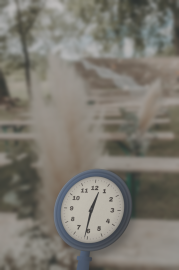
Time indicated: 12:31
